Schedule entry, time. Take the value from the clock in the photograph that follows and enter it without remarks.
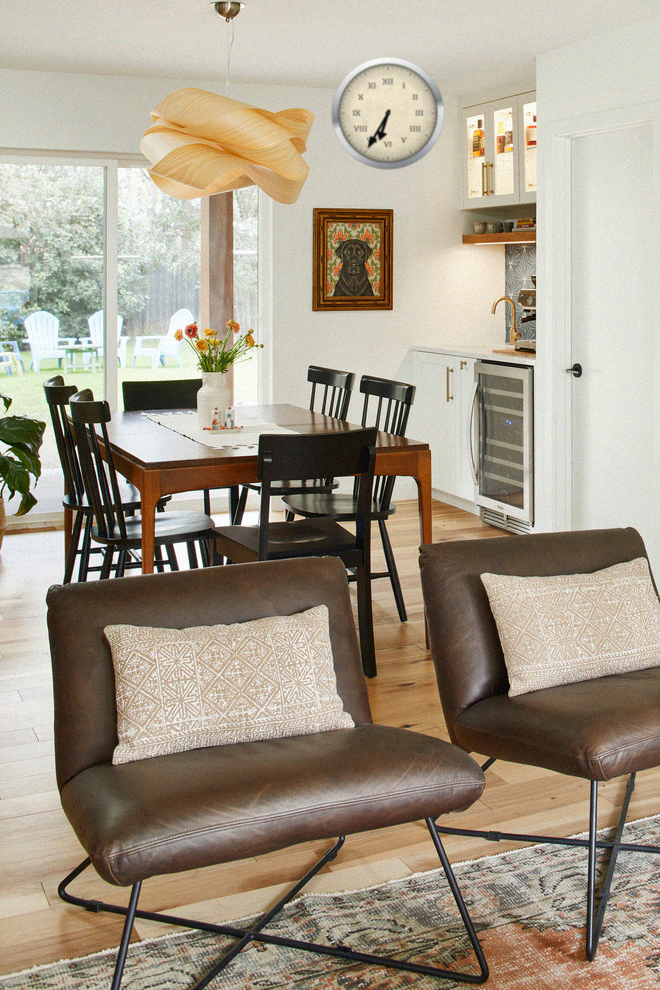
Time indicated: 6:35
